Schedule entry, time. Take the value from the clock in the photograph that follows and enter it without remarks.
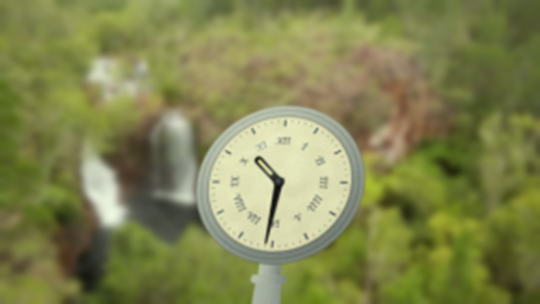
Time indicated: 10:31
